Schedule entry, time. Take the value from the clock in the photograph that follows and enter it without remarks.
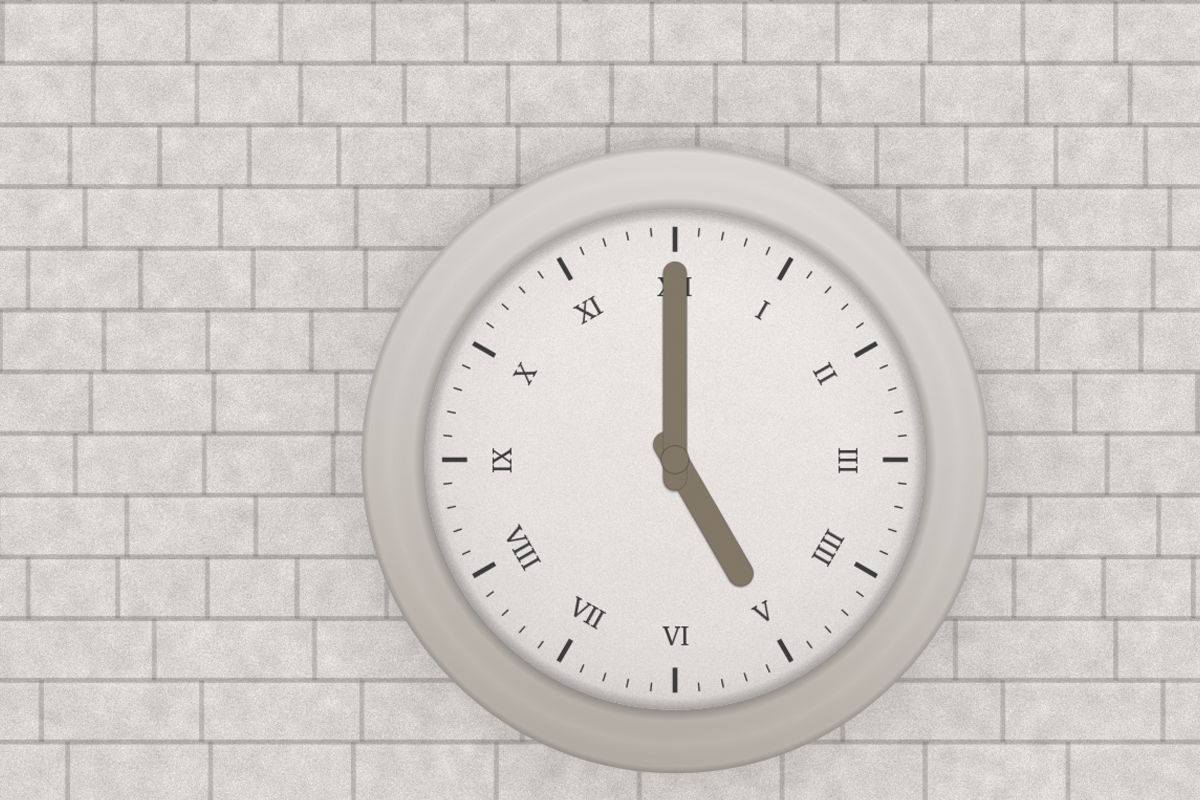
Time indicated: 5:00
